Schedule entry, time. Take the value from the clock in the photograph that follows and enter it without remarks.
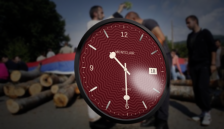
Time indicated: 10:30
